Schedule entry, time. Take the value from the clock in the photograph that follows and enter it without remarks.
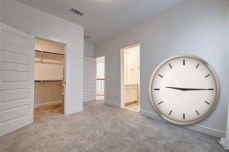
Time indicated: 9:15
